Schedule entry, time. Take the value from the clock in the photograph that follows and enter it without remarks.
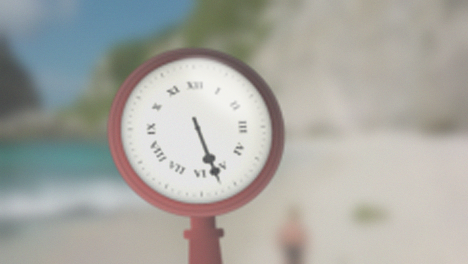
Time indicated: 5:27
